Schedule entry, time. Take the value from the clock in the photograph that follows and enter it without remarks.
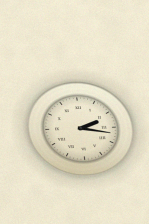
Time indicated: 2:17
